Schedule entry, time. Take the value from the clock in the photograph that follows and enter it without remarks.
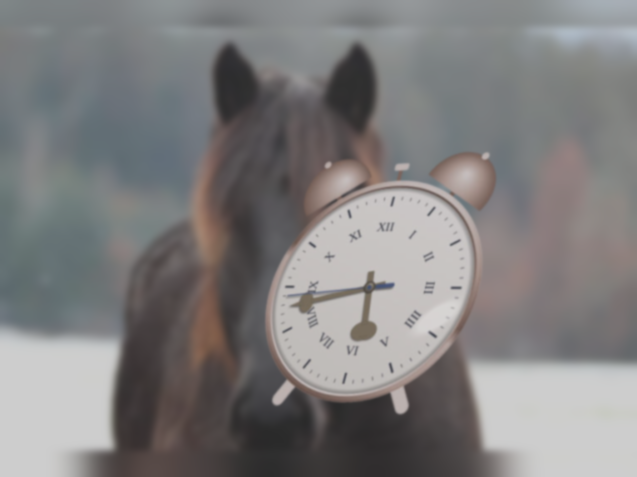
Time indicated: 5:42:44
